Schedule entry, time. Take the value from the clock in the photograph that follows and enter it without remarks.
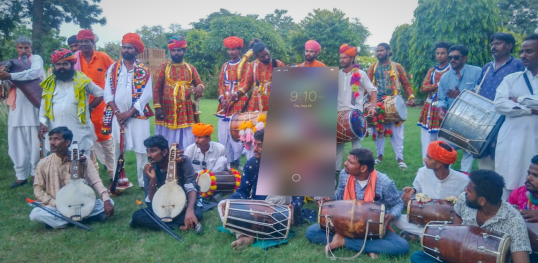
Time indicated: 9:10
